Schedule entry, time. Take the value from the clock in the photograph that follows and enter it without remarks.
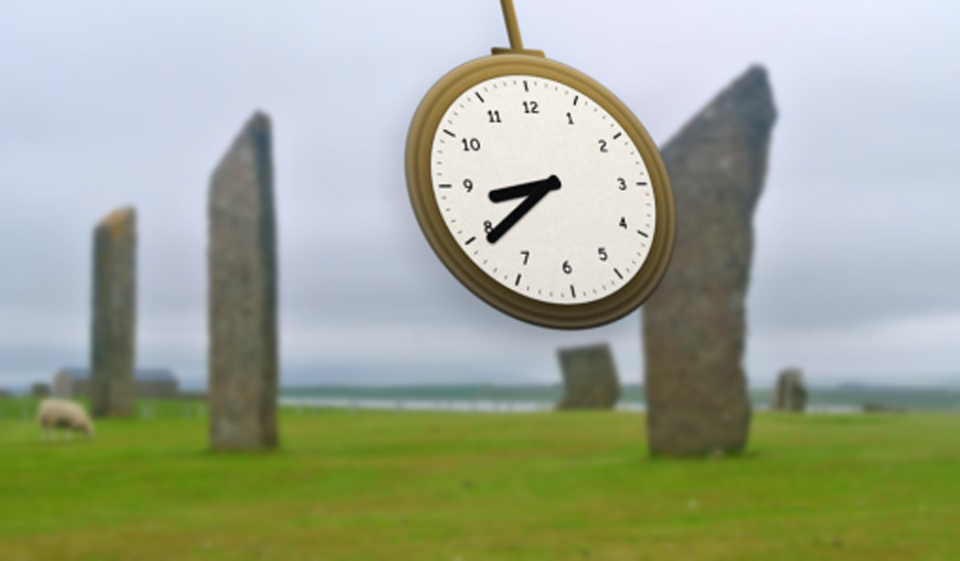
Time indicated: 8:39
